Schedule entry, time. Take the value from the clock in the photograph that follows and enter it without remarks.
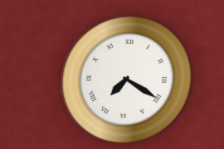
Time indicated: 7:20
